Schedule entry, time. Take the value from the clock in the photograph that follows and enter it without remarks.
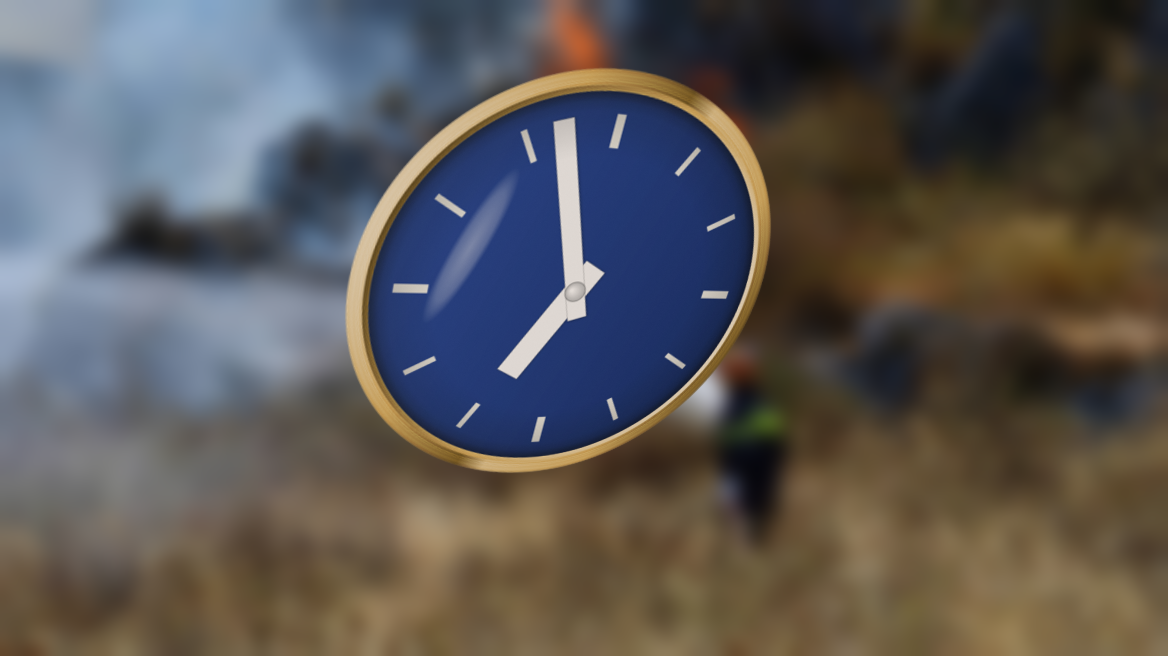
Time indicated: 6:57
